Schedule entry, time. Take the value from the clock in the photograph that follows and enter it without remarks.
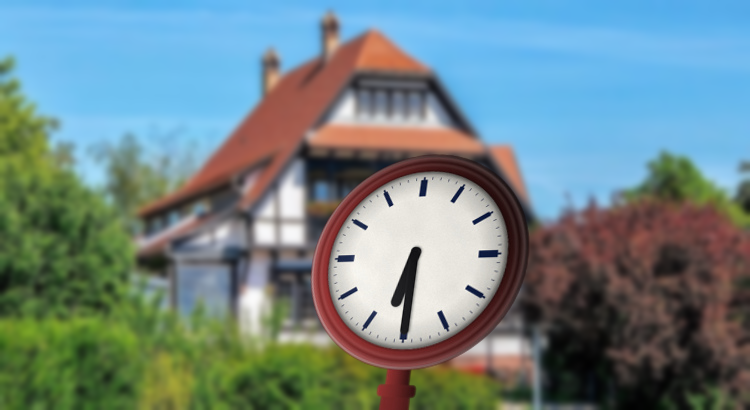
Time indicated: 6:30
